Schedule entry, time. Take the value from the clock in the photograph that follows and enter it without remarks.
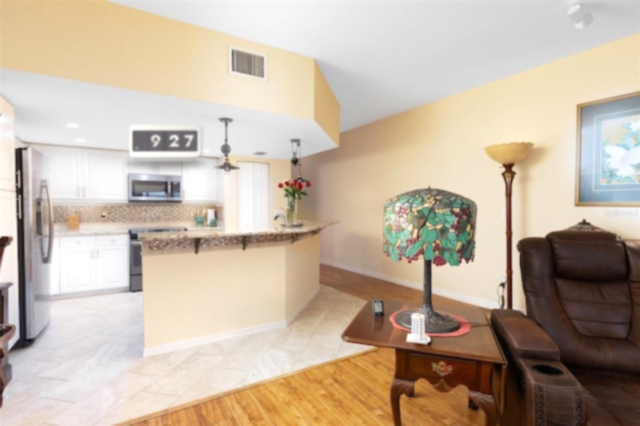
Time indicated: 9:27
